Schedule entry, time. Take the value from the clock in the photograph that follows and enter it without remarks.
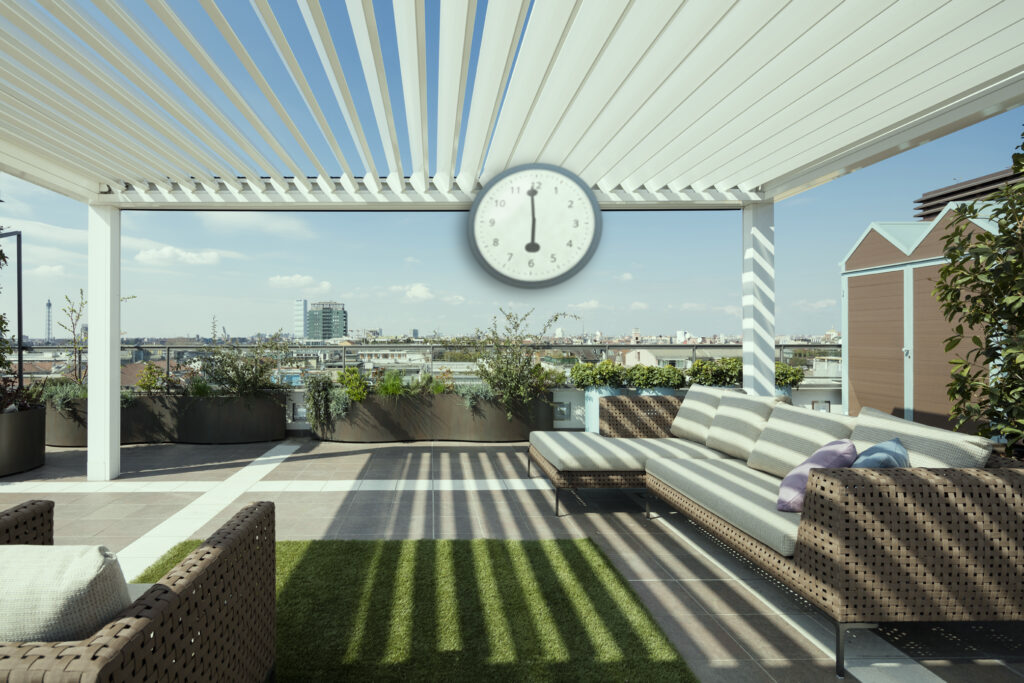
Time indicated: 5:59
